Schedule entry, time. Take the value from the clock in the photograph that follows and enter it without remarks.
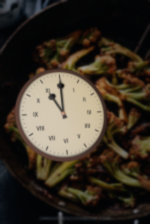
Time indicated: 11:00
